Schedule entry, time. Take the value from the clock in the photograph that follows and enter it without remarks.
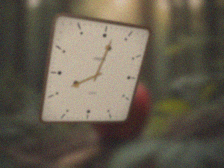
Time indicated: 8:02
